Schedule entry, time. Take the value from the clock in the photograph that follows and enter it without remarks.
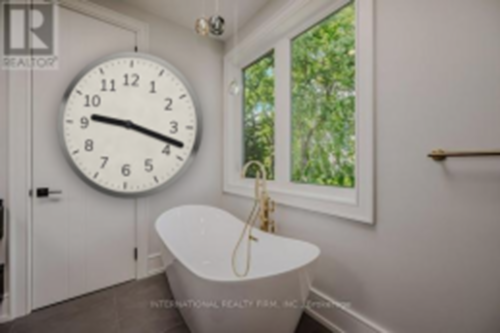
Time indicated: 9:18
